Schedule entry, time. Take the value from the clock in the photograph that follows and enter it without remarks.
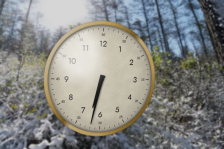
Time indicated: 6:32
